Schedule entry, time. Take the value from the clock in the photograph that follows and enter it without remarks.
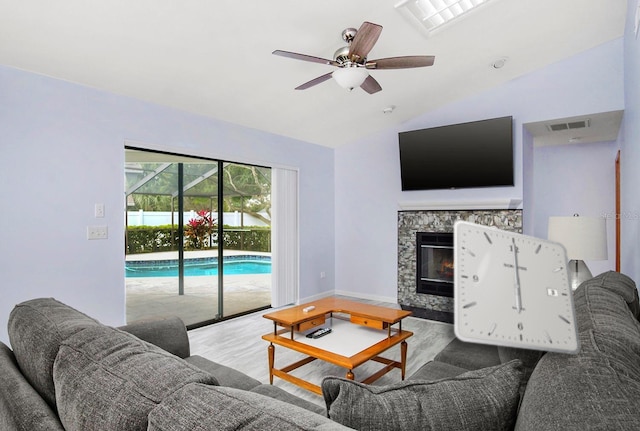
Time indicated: 6:00
